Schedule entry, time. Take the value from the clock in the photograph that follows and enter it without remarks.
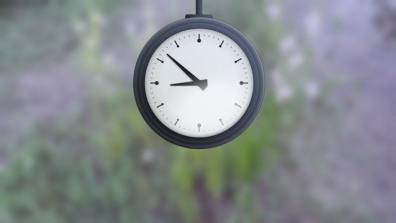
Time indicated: 8:52
